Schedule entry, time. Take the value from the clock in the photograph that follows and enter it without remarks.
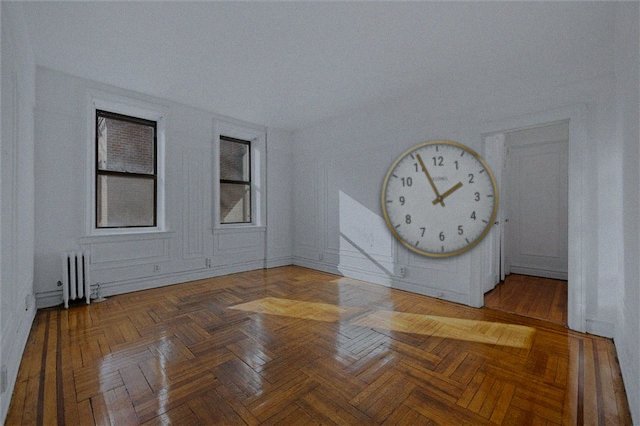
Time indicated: 1:56
